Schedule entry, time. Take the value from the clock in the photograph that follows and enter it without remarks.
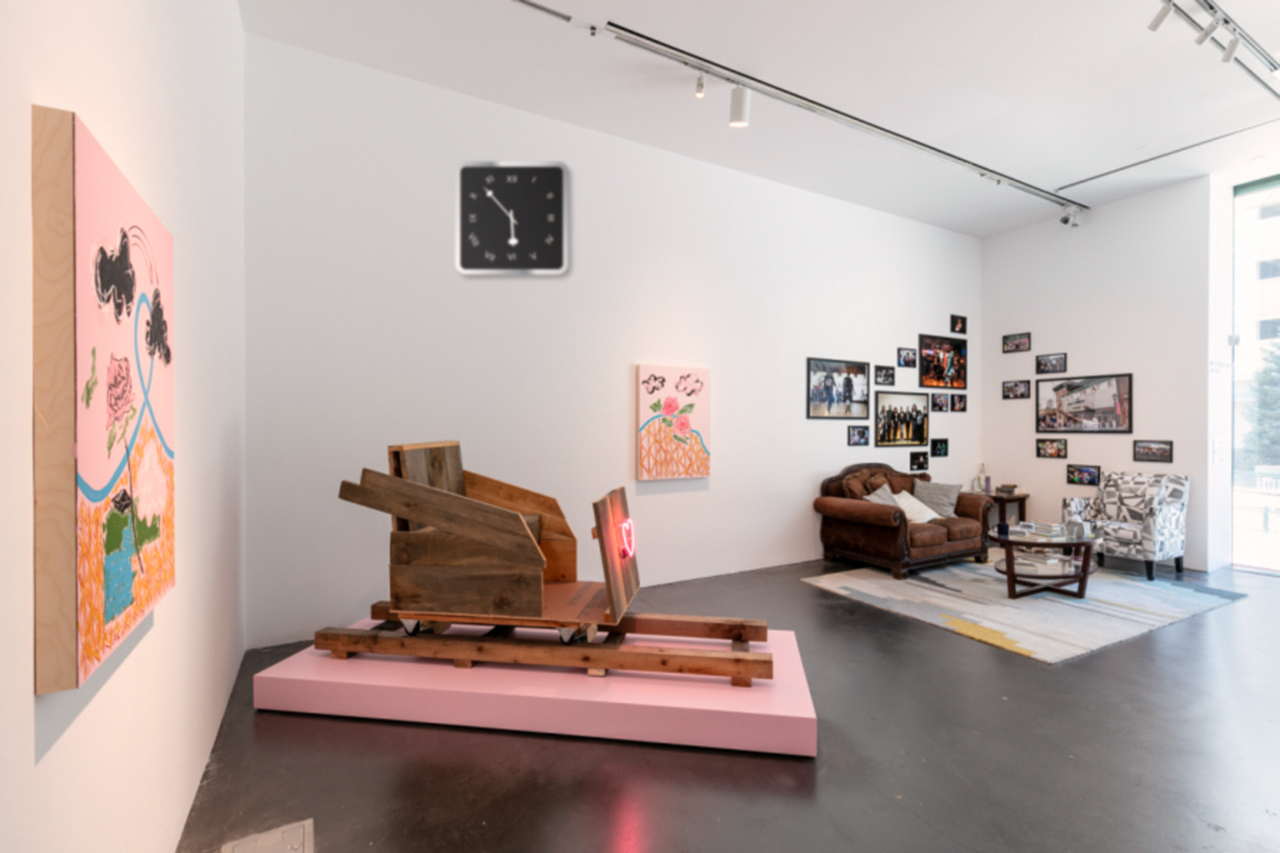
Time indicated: 5:53
